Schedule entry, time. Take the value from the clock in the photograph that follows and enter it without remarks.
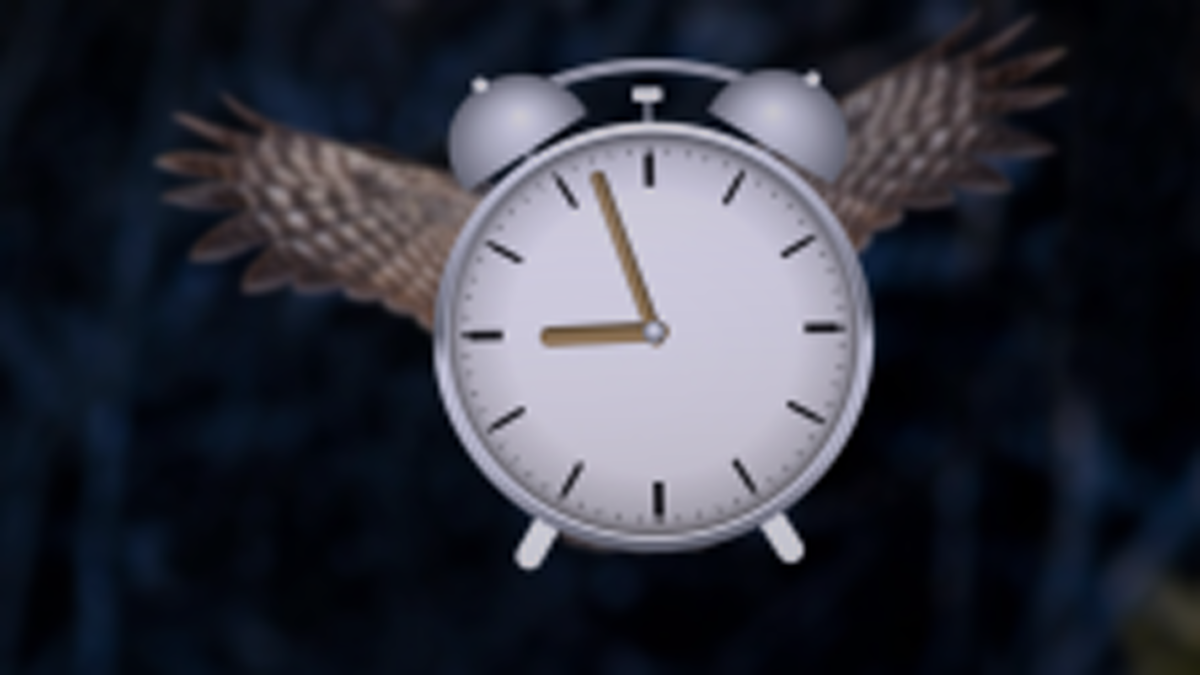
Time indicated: 8:57
